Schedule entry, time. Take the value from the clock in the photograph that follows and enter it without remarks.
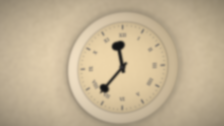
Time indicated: 11:37
